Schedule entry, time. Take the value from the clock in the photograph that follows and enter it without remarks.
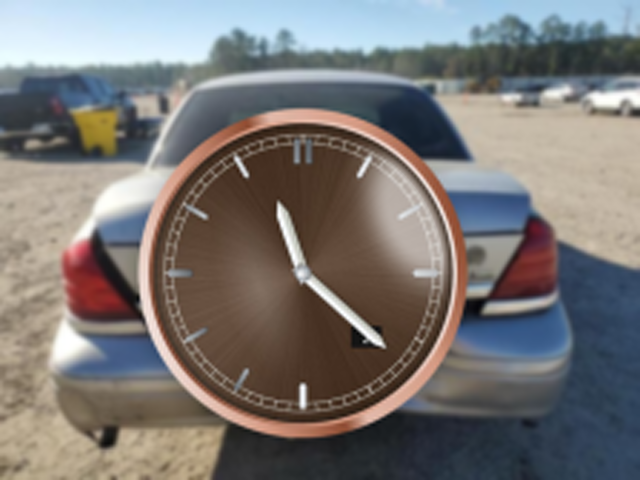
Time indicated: 11:22
